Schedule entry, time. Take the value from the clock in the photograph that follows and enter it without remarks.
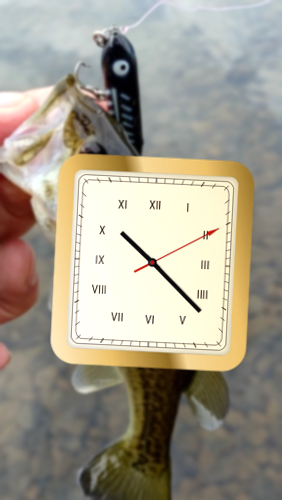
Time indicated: 10:22:10
